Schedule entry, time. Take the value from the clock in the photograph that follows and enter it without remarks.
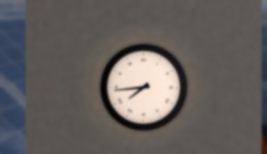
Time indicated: 7:44
